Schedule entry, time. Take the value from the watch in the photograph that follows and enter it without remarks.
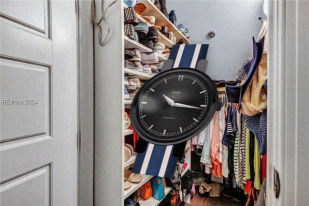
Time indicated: 10:16
